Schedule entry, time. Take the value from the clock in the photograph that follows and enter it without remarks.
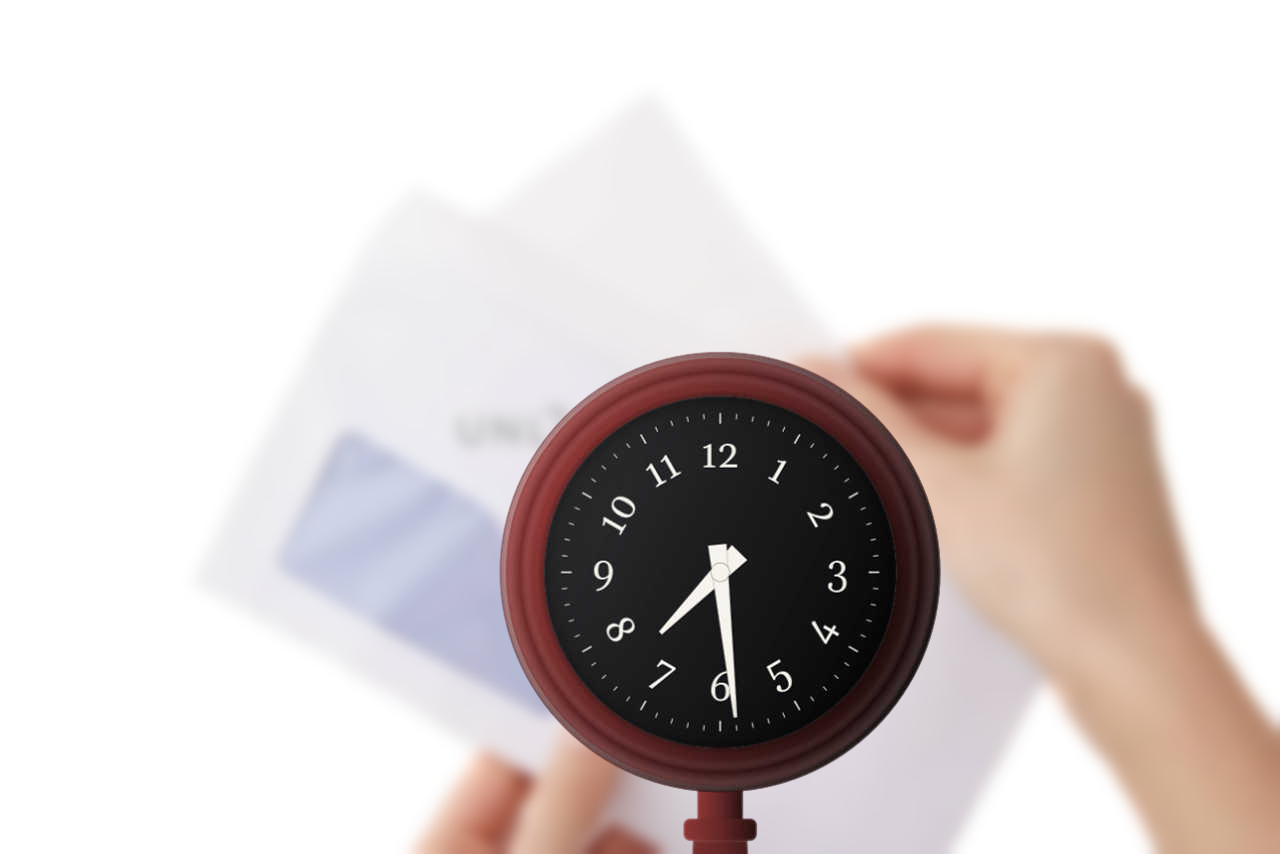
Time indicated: 7:29
